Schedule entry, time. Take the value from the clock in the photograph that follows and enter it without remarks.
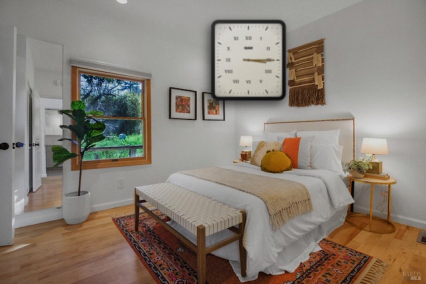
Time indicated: 3:15
